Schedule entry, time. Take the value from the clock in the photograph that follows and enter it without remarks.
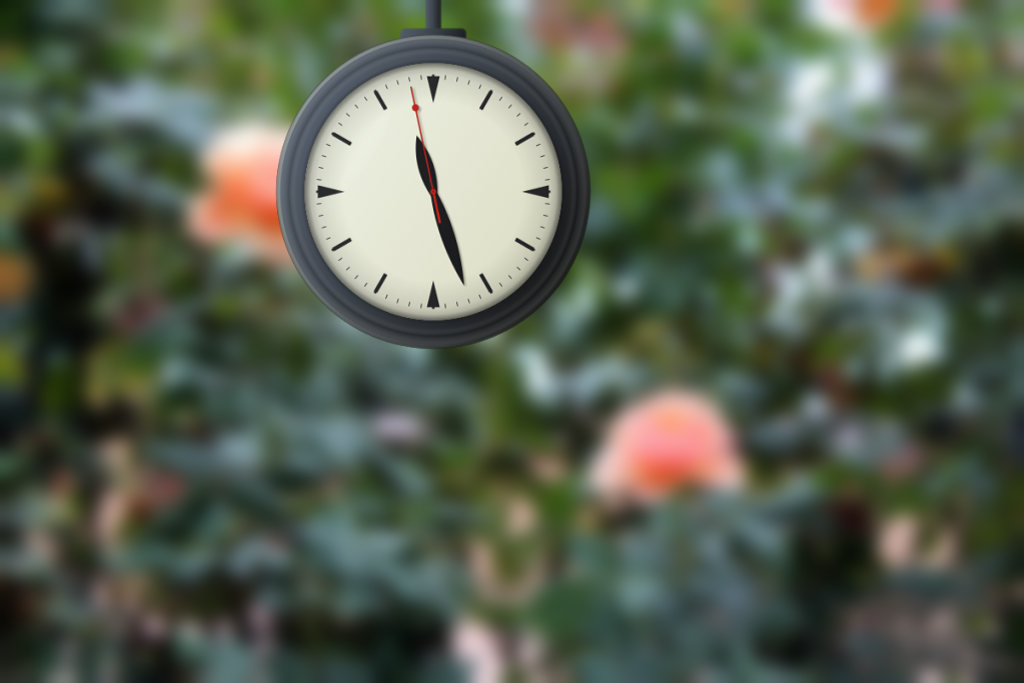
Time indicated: 11:26:58
